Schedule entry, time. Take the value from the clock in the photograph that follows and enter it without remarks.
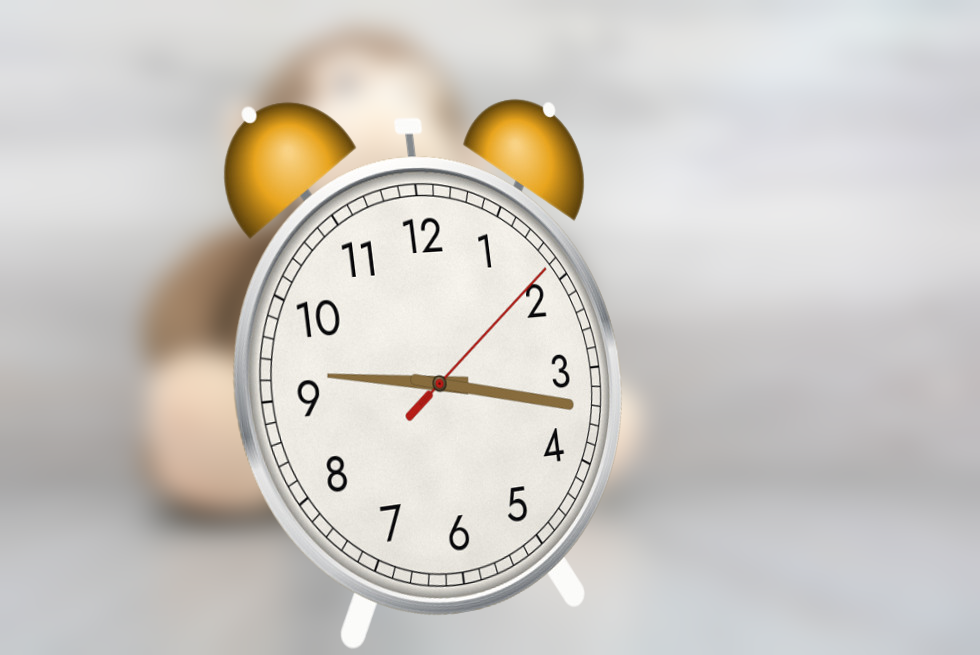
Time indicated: 9:17:09
